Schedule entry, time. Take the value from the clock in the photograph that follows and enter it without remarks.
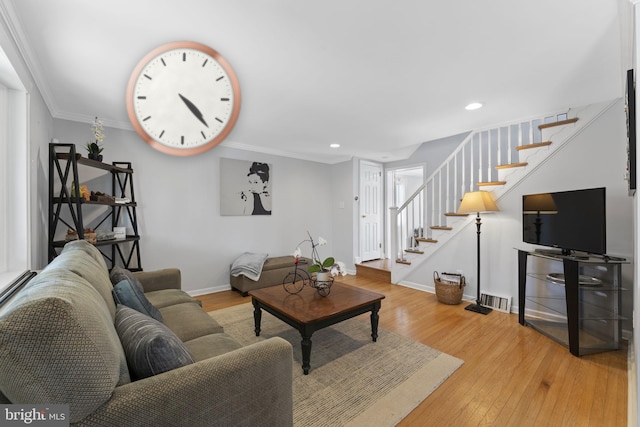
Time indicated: 4:23
